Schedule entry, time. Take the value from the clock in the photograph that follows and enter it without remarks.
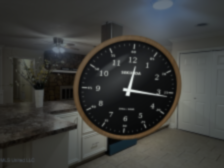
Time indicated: 12:16
